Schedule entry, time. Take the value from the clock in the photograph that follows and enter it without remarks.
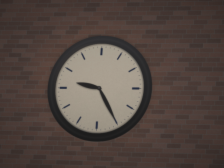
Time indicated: 9:25
